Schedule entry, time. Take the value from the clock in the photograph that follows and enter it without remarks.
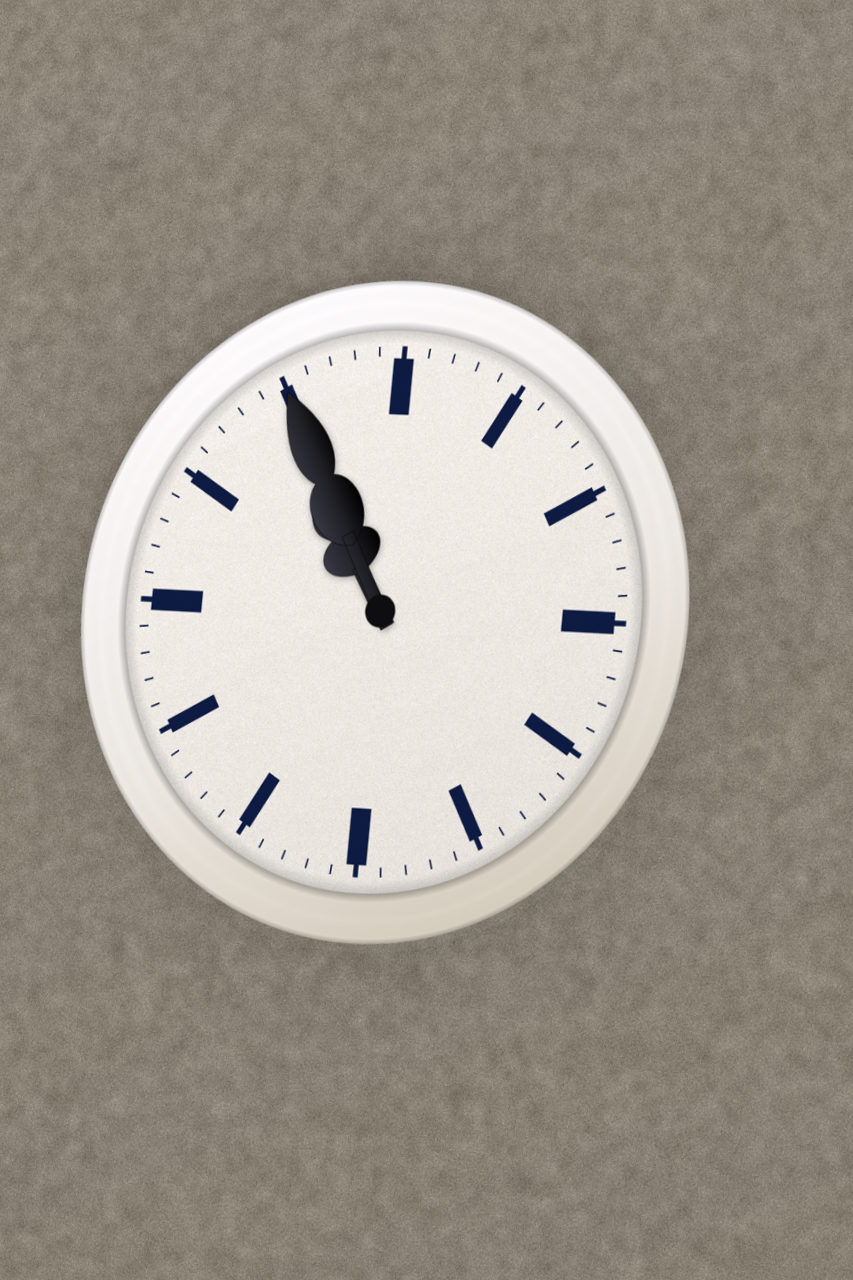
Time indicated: 10:55
